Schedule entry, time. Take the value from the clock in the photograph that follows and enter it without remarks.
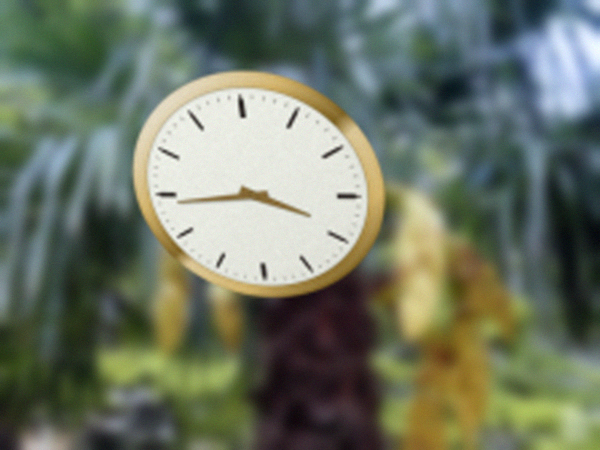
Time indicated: 3:44
